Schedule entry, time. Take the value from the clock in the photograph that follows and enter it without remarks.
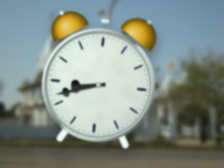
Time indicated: 8:42
